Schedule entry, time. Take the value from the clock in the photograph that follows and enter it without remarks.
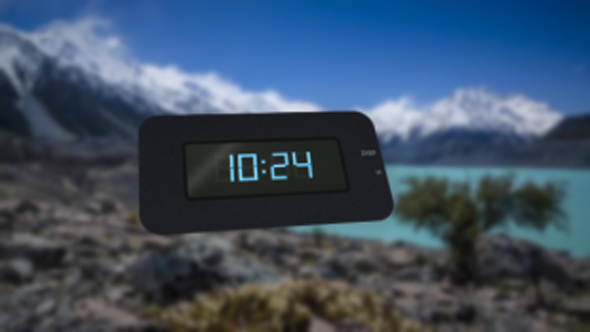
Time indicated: 10:24
